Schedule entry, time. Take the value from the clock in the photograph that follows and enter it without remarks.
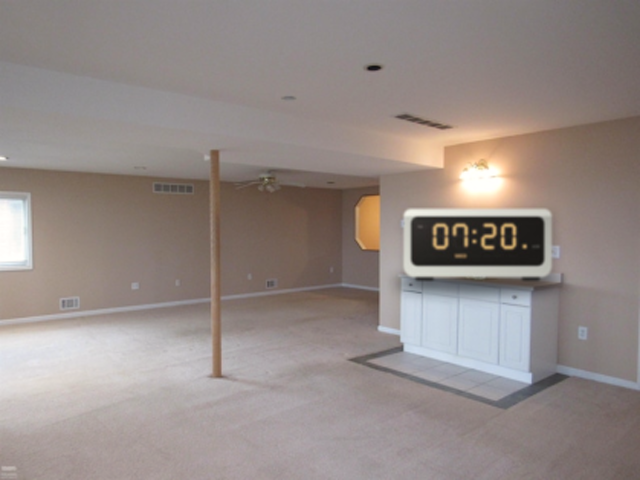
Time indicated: 7:20
